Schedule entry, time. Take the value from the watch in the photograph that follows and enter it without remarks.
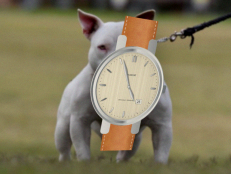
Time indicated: 4:56
